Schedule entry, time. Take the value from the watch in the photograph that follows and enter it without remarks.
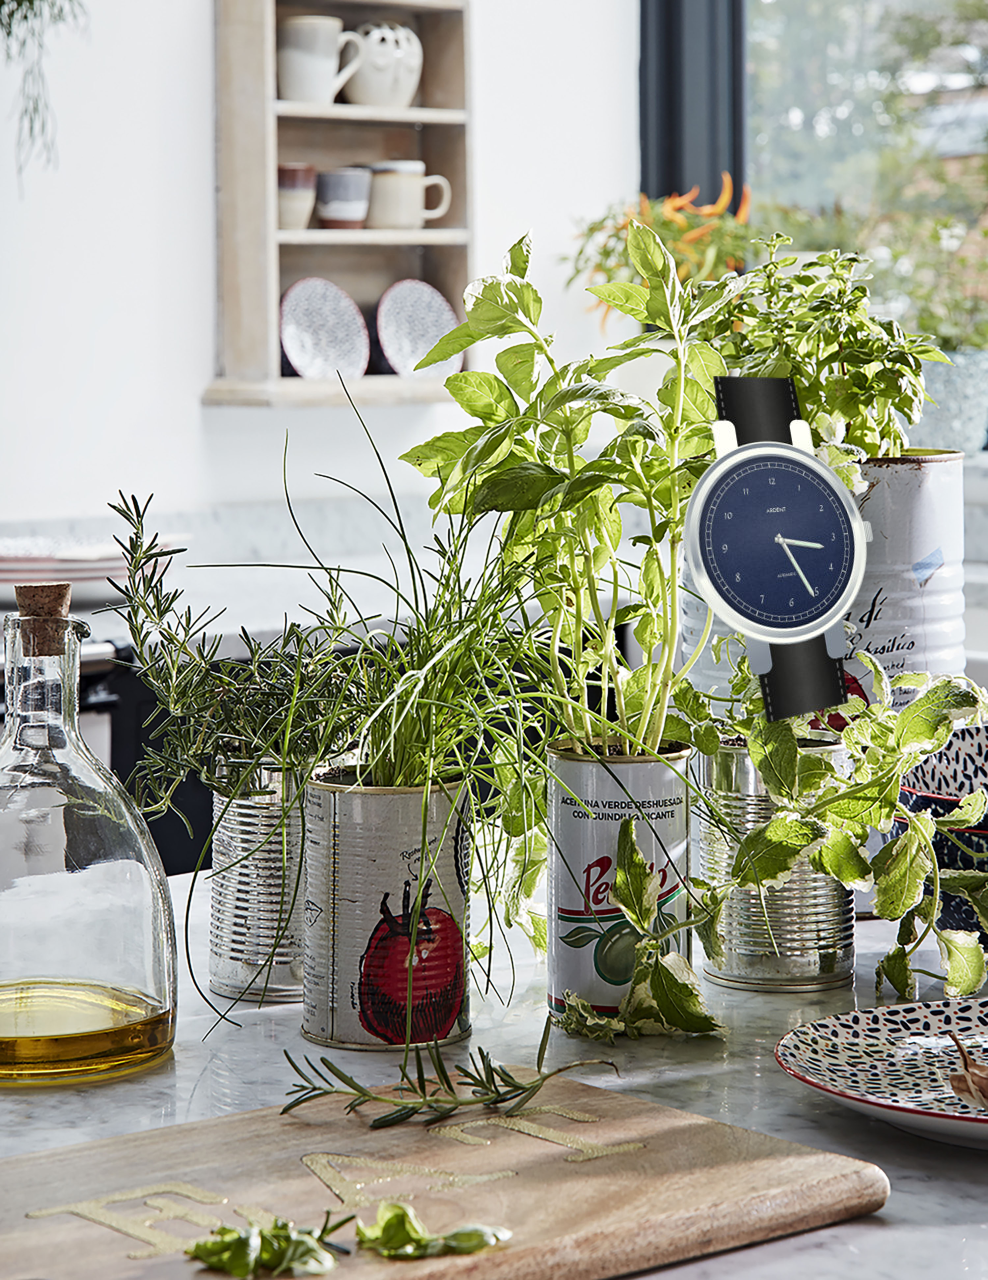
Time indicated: 3:26
